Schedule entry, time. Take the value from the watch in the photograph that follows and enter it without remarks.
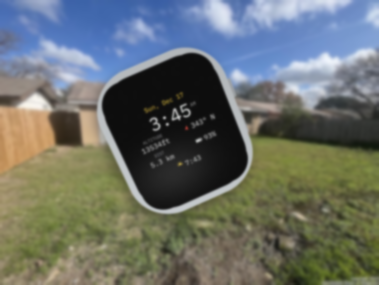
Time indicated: 3:45
